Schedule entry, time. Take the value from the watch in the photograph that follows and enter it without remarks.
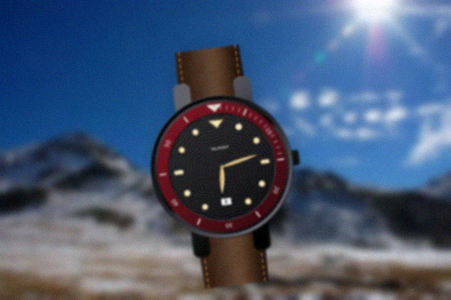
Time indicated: 6:13
